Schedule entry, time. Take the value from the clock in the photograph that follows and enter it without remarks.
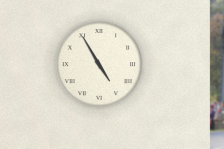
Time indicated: 4:55
